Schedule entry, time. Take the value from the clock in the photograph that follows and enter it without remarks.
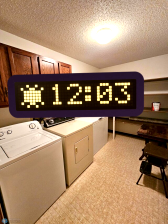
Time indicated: 12:03
